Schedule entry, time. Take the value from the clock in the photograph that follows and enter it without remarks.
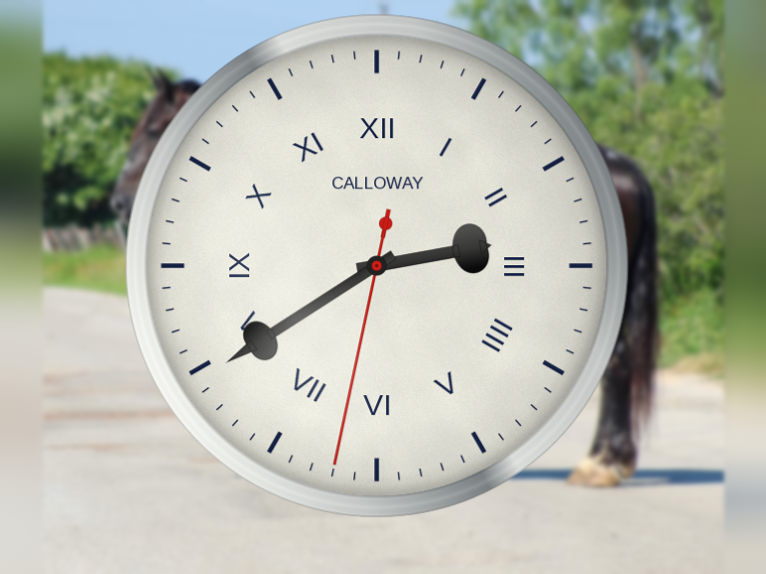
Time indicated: 2:39:32
